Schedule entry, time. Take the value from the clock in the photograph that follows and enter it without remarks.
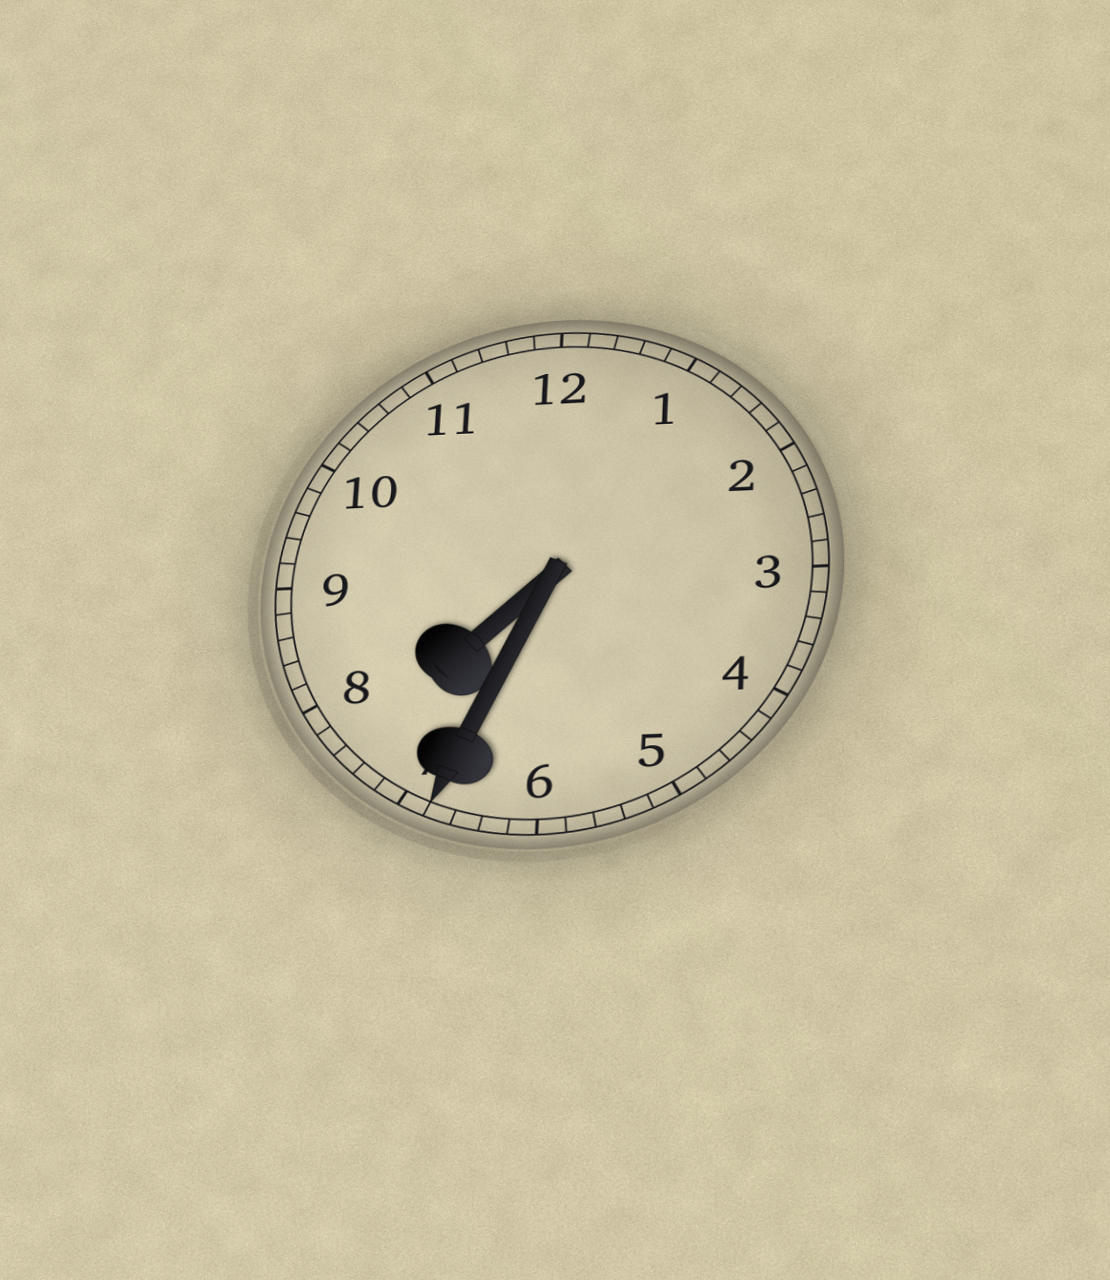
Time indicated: 7:34
